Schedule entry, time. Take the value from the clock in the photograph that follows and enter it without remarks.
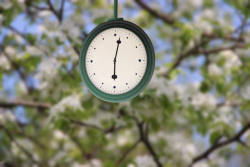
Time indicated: 6:02
